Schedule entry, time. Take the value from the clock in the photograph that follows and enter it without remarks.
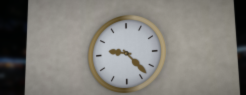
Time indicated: 9:23
